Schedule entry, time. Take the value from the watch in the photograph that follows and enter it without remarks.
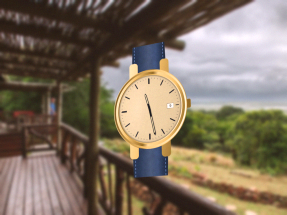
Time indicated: 11:28
